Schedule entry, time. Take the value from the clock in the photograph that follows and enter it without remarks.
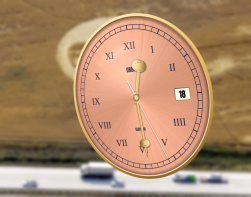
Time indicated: 12:29:26
